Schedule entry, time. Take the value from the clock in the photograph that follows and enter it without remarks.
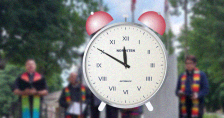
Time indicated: 11:50
